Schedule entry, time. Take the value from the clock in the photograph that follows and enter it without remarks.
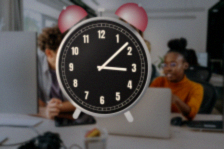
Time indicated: 3:08
